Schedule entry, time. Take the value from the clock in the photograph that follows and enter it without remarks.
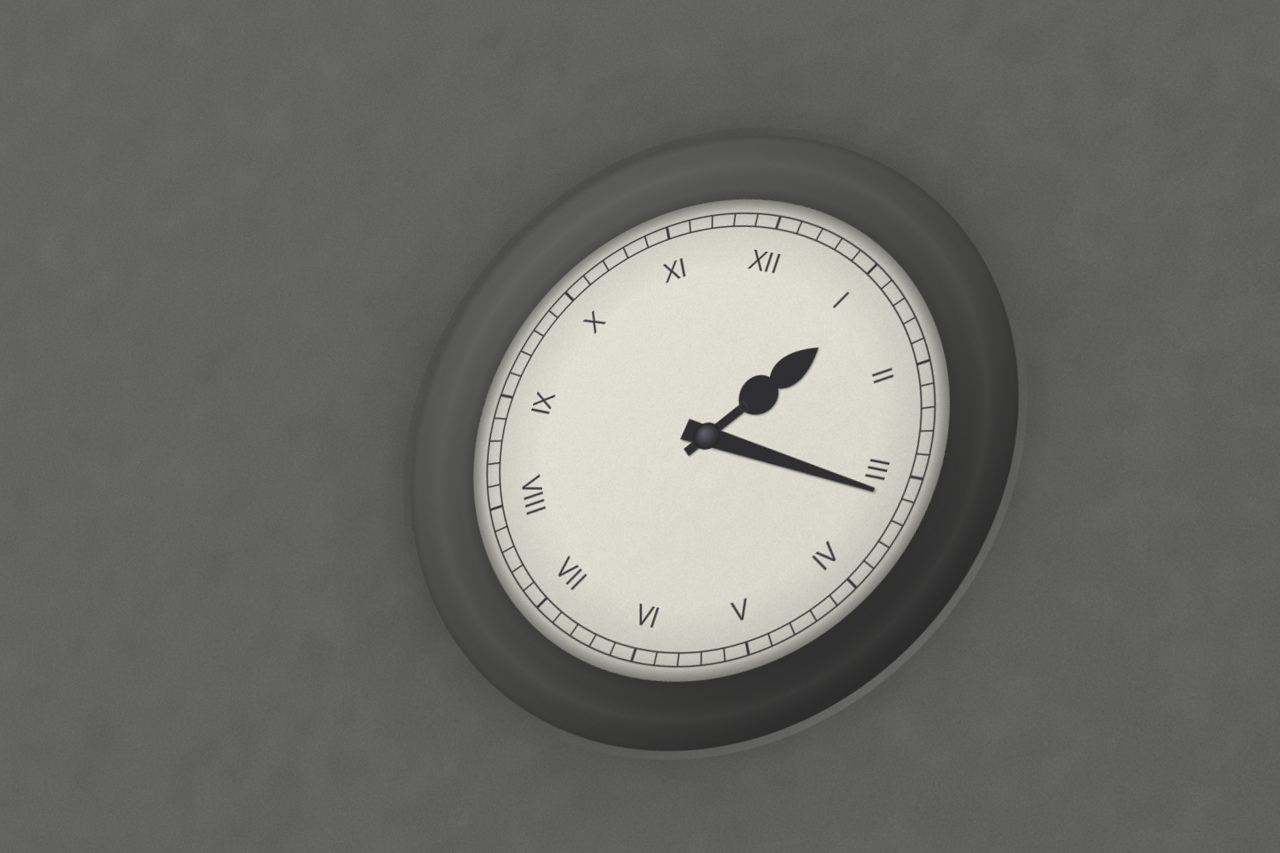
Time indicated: 1:16
